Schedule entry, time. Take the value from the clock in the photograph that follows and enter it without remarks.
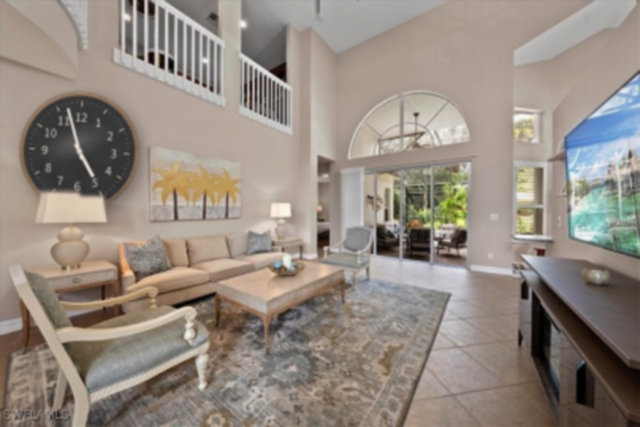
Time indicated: 4:57
